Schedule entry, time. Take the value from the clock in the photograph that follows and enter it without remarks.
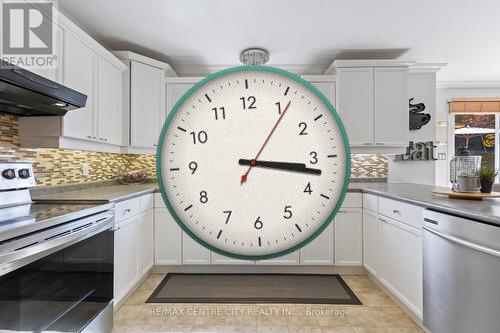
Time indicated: 3:17:06
